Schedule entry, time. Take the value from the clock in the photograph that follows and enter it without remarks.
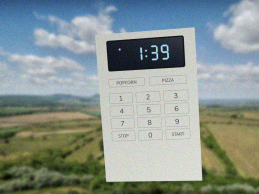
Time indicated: 1:39
